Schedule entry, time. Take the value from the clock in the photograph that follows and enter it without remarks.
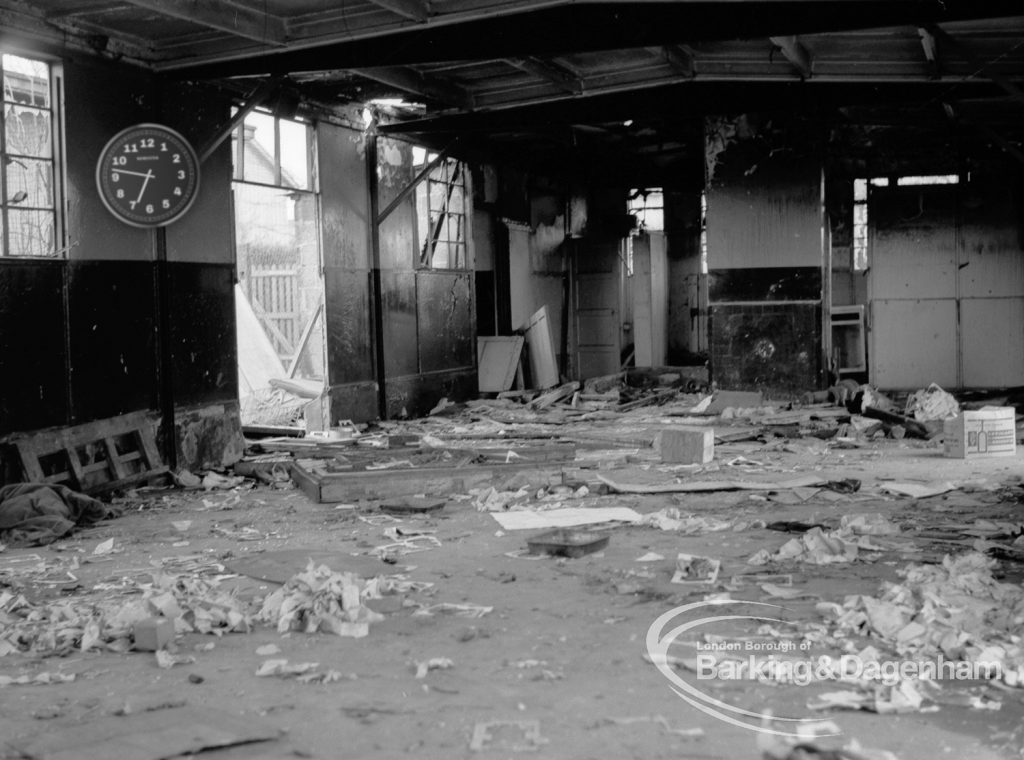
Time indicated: 6:47
